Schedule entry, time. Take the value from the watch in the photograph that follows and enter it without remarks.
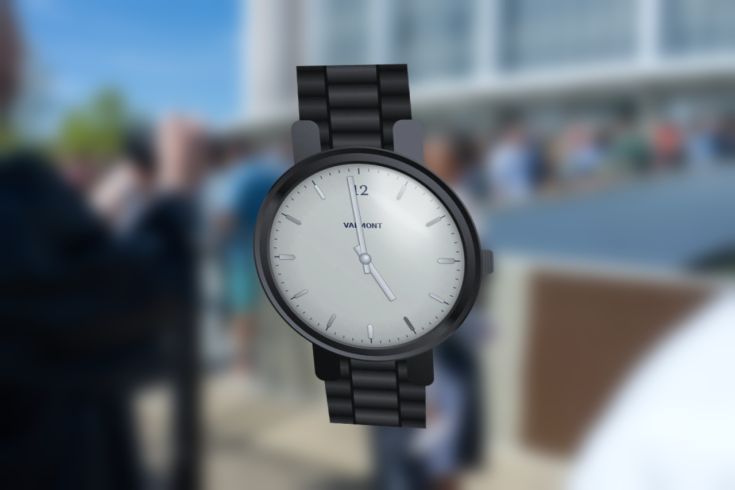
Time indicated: 4:59
